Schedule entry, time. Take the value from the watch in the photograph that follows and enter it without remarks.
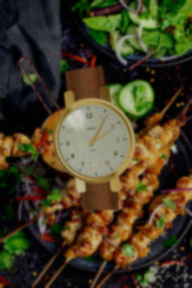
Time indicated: 2:06
